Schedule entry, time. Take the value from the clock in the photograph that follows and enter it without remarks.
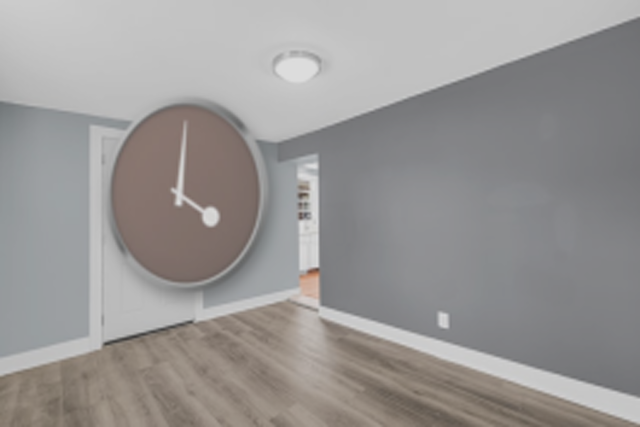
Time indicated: 4:01
